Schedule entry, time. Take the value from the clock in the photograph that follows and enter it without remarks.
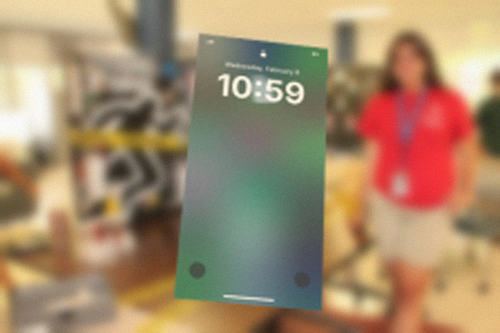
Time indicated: 10:59
